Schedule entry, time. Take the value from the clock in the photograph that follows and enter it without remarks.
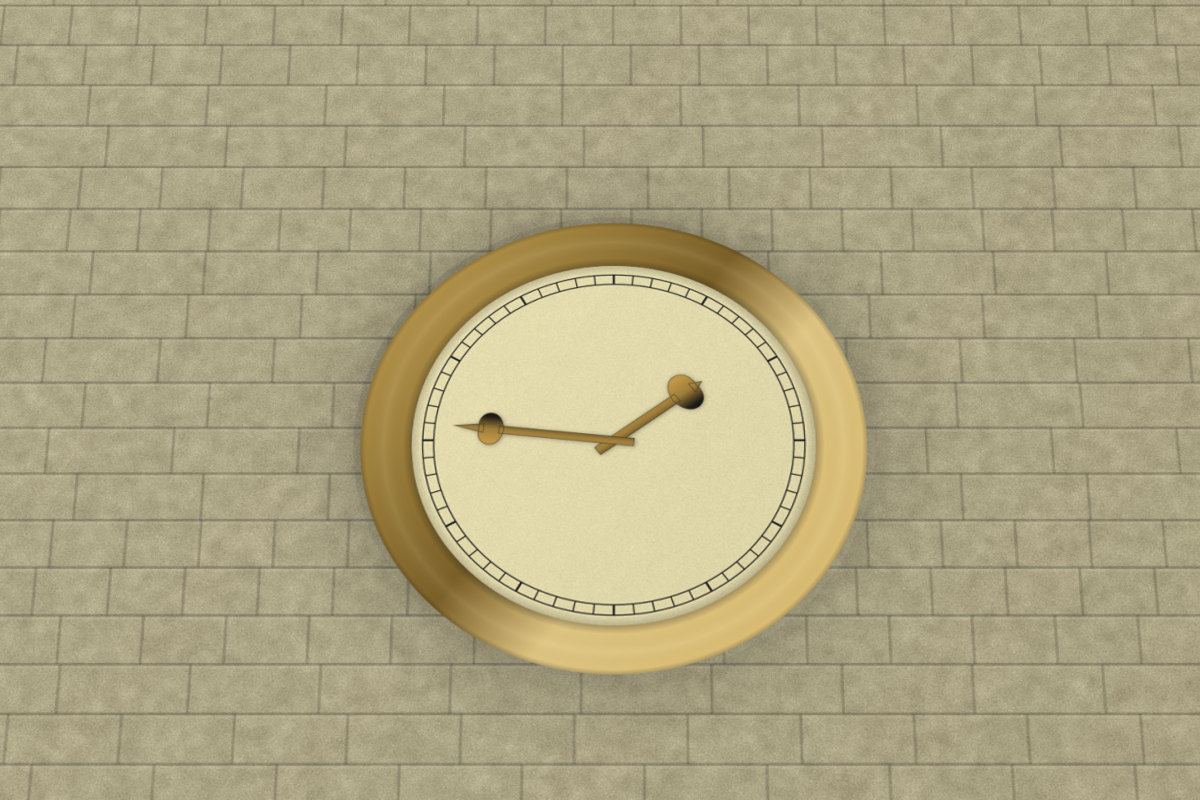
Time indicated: 1:46
